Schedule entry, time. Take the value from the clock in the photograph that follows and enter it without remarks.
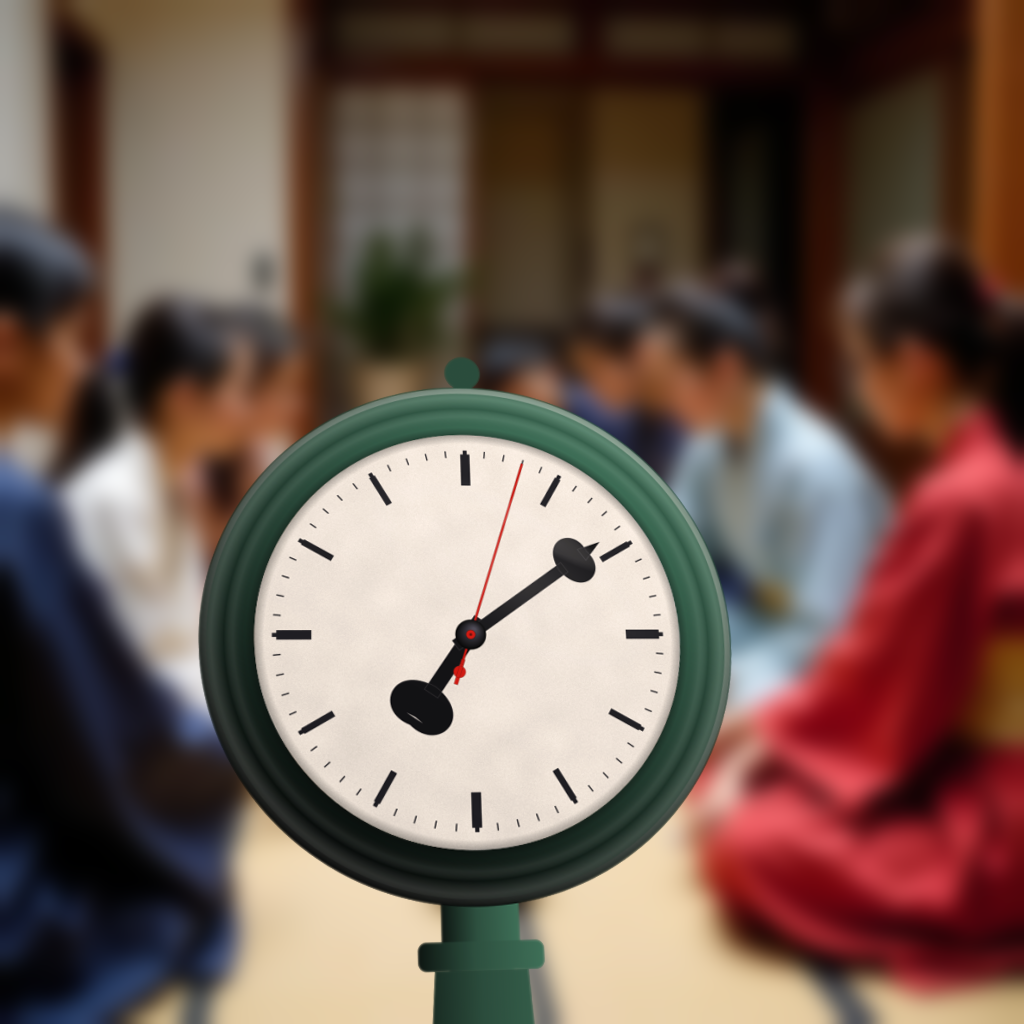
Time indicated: 7:09:03
